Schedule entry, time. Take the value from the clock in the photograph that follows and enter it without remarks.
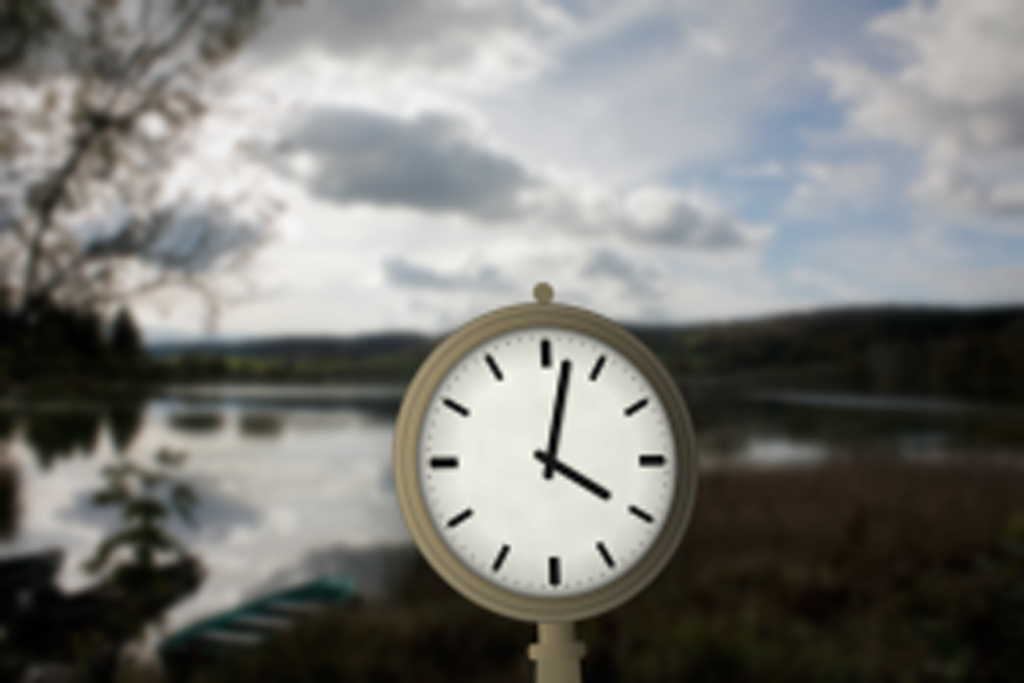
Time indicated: 4:02
